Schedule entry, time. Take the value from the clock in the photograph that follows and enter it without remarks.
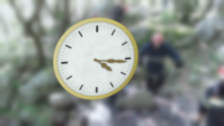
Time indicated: 4:16
